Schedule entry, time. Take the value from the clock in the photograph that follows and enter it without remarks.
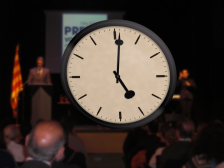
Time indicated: 5:01
